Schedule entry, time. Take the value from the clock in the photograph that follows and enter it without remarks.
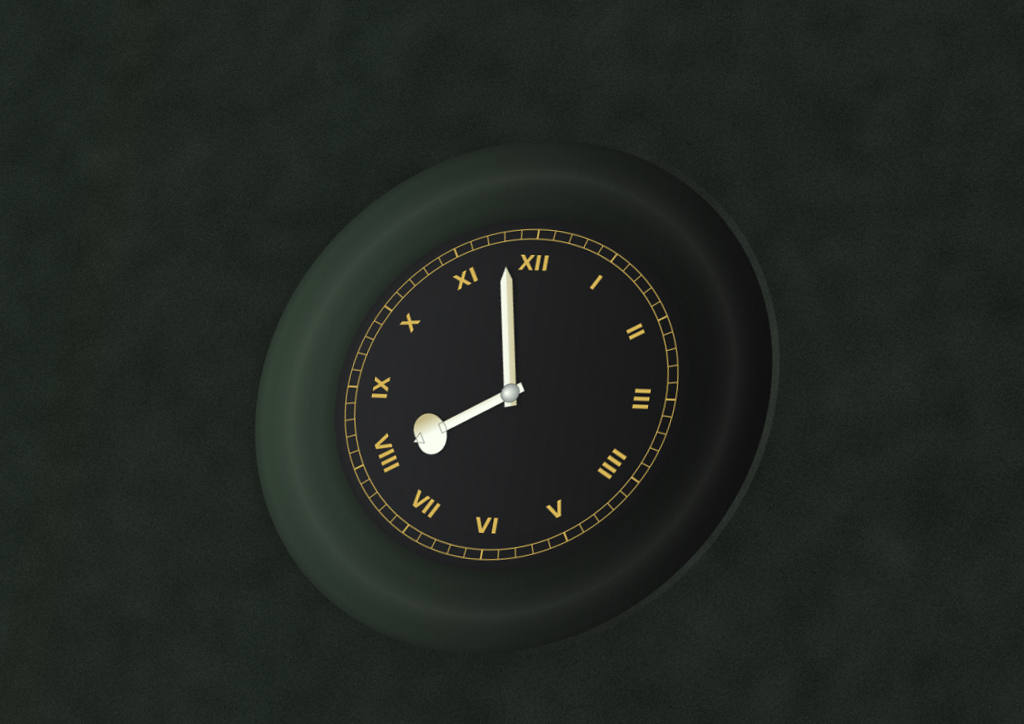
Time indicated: 7:58
